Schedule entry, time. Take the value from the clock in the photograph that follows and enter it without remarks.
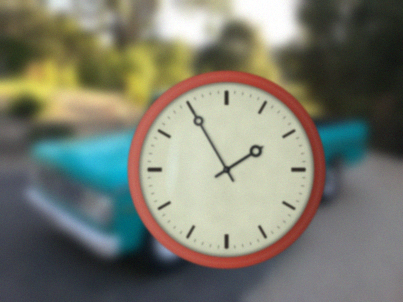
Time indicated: 1:55
